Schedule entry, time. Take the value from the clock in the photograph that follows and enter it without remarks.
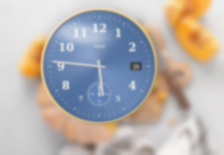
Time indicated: 5:46
